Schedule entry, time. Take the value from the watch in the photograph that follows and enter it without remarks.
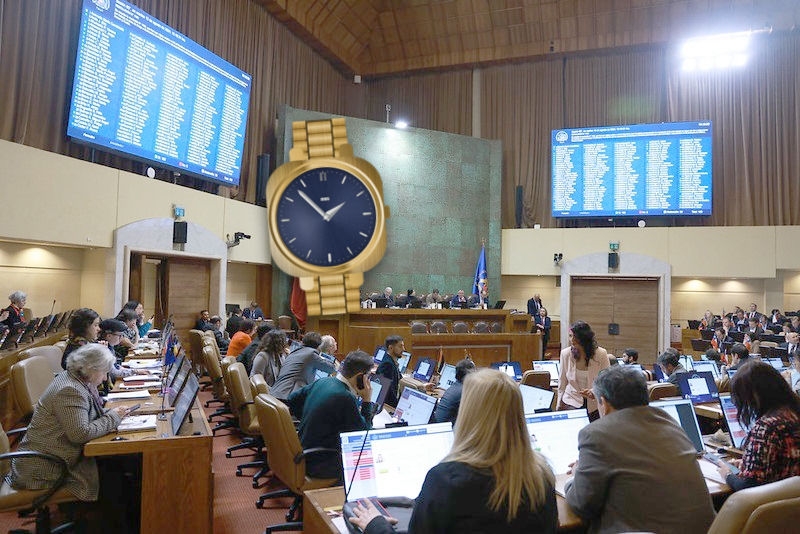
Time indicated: 1:53
